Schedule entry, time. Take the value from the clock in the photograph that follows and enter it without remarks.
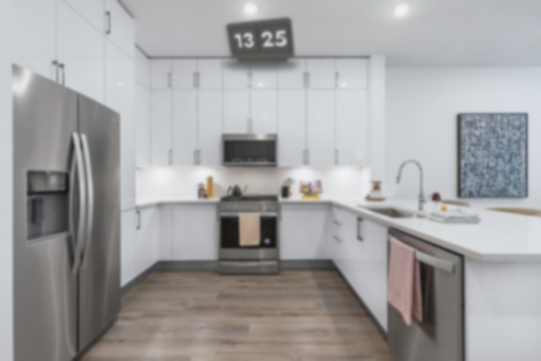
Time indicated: 13:25
